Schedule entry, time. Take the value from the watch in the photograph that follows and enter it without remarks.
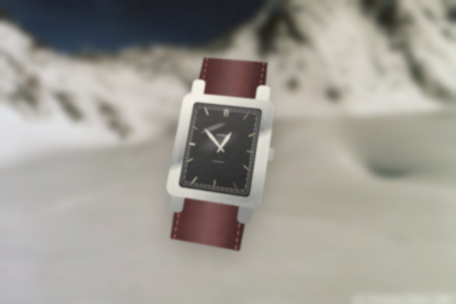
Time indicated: 12:52
